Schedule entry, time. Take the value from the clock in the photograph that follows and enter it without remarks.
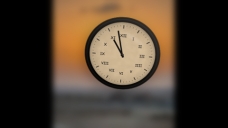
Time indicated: 10:58
